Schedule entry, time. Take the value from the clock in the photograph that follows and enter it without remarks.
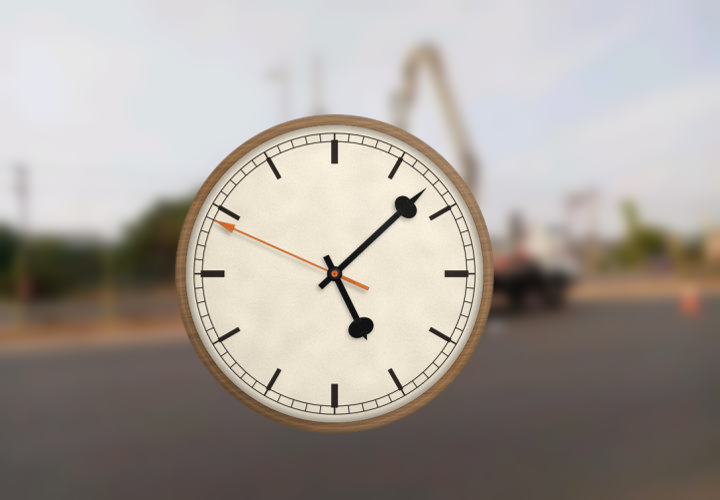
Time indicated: 5:07:49
